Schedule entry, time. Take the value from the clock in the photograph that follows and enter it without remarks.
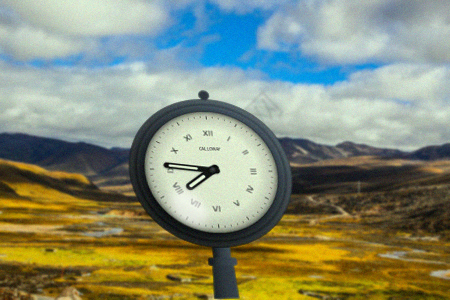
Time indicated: 7:46
